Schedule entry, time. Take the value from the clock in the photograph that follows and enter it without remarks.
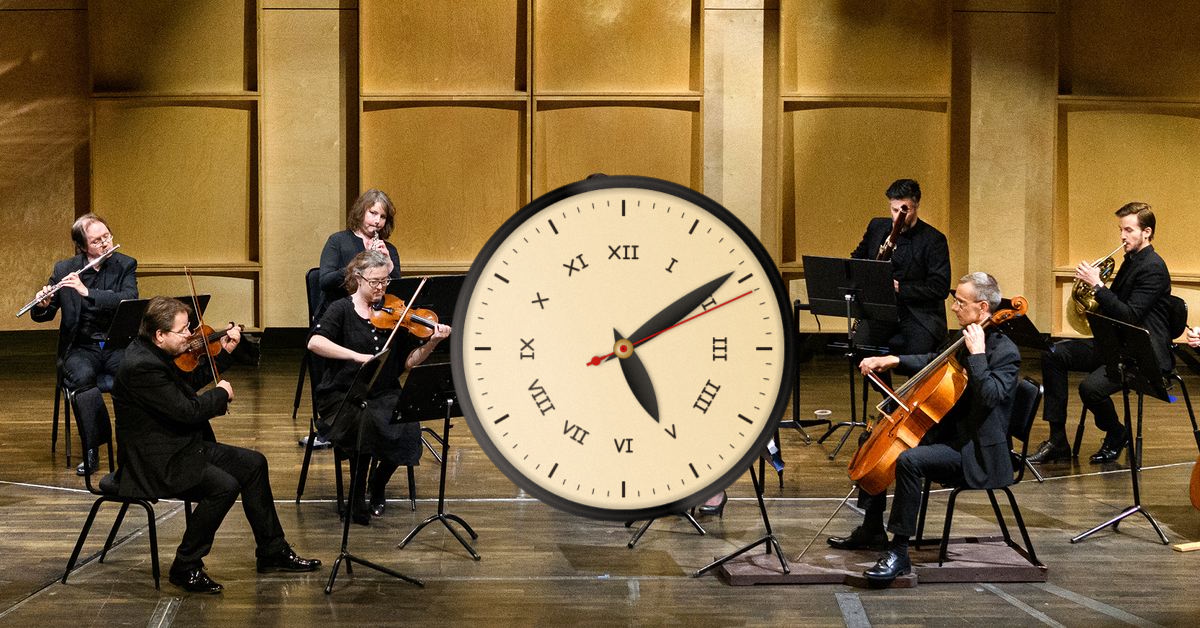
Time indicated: 5:09:11
